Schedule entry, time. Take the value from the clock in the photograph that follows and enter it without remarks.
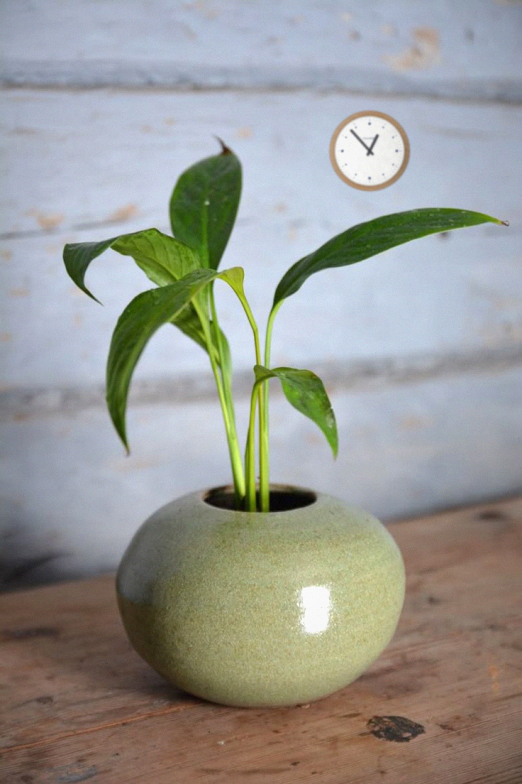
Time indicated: 12:53
